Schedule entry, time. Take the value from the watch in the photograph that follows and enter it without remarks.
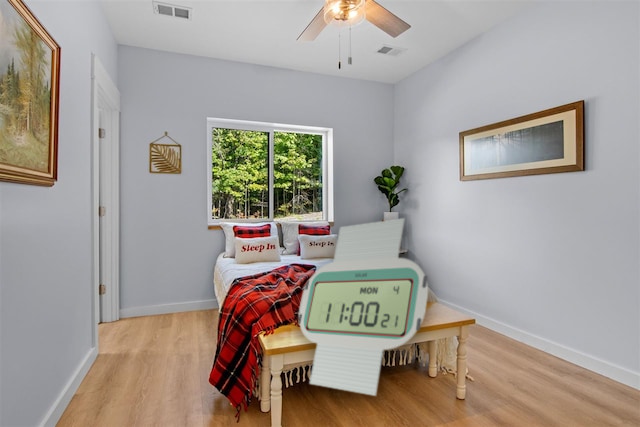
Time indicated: 11:00:21
